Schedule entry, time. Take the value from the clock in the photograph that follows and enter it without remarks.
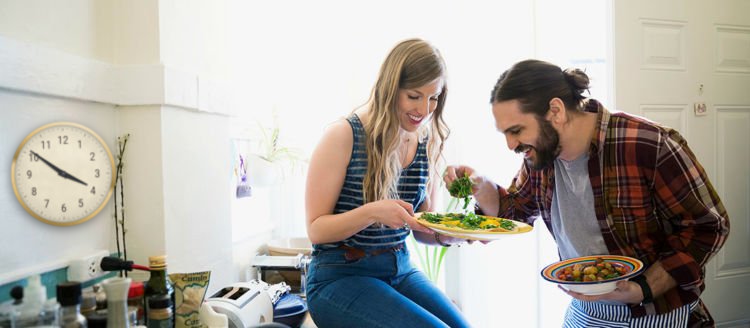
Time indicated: 3:51
